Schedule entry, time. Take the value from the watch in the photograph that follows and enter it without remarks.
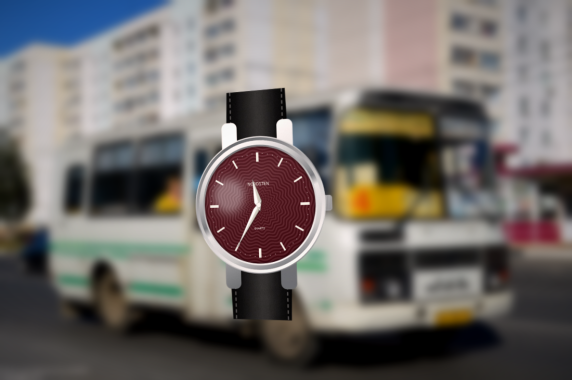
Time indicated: 11:35
